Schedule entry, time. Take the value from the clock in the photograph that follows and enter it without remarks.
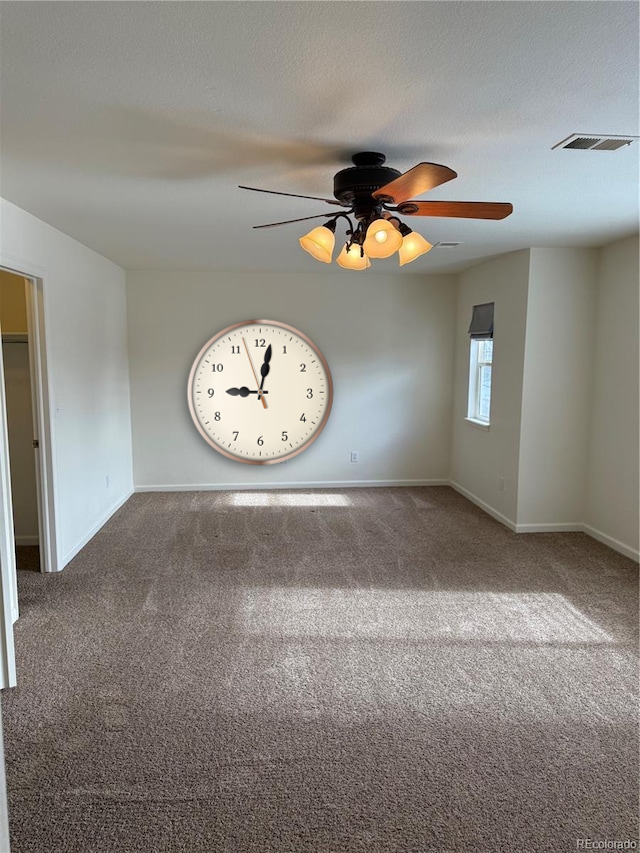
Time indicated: 9:01:57
